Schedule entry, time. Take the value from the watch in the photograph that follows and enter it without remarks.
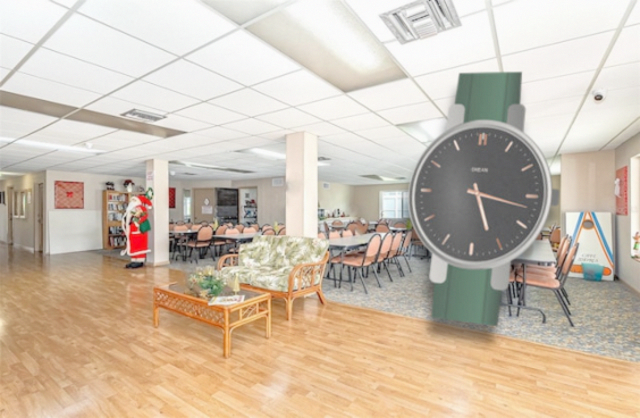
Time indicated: 5:17
